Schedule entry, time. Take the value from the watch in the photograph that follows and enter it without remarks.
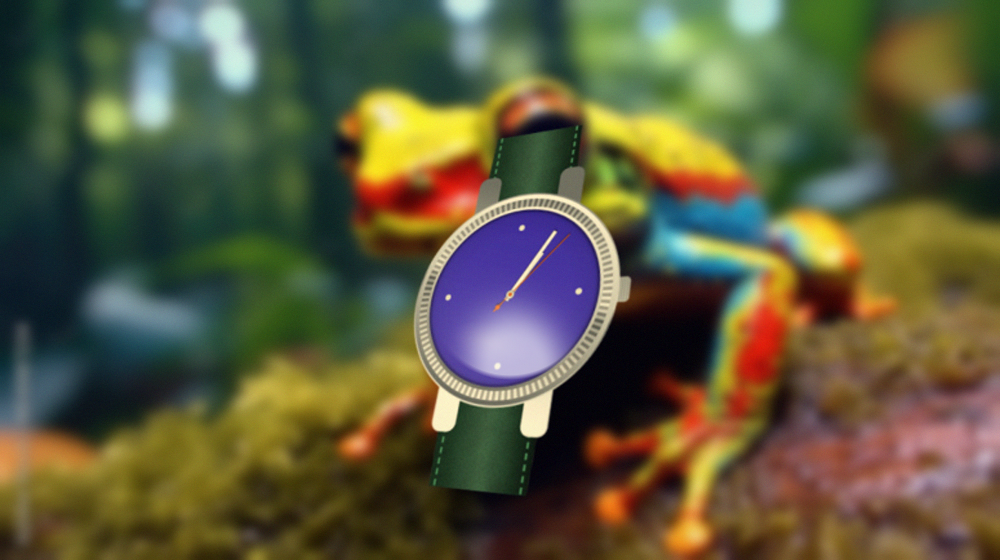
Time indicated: 1:05:07
